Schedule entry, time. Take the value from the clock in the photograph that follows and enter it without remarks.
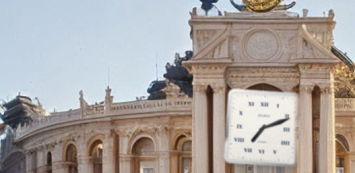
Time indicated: 7:11
